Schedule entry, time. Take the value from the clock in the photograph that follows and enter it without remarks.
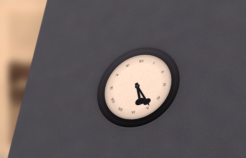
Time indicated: 5:24
